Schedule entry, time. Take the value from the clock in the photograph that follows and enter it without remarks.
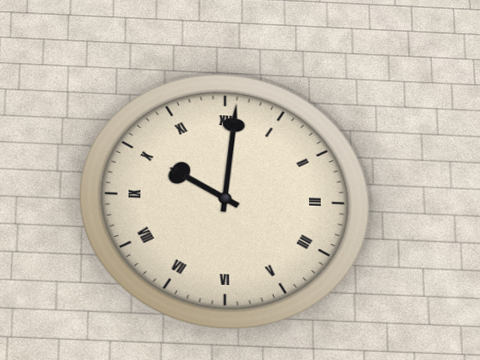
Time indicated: 10:01
